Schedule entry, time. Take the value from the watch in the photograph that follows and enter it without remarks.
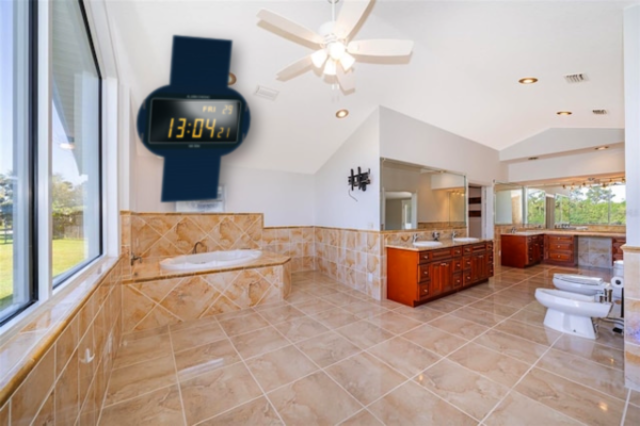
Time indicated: 13:04
